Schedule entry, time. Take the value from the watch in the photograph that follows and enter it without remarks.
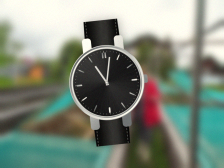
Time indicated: 11:02
